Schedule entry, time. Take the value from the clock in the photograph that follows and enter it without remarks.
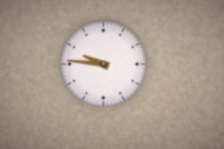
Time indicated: 9:46
